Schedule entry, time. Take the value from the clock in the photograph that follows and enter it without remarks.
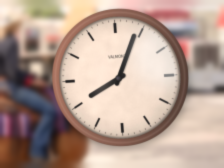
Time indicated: 8:04
